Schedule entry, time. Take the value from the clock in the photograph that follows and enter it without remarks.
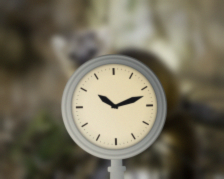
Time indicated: 10:12
